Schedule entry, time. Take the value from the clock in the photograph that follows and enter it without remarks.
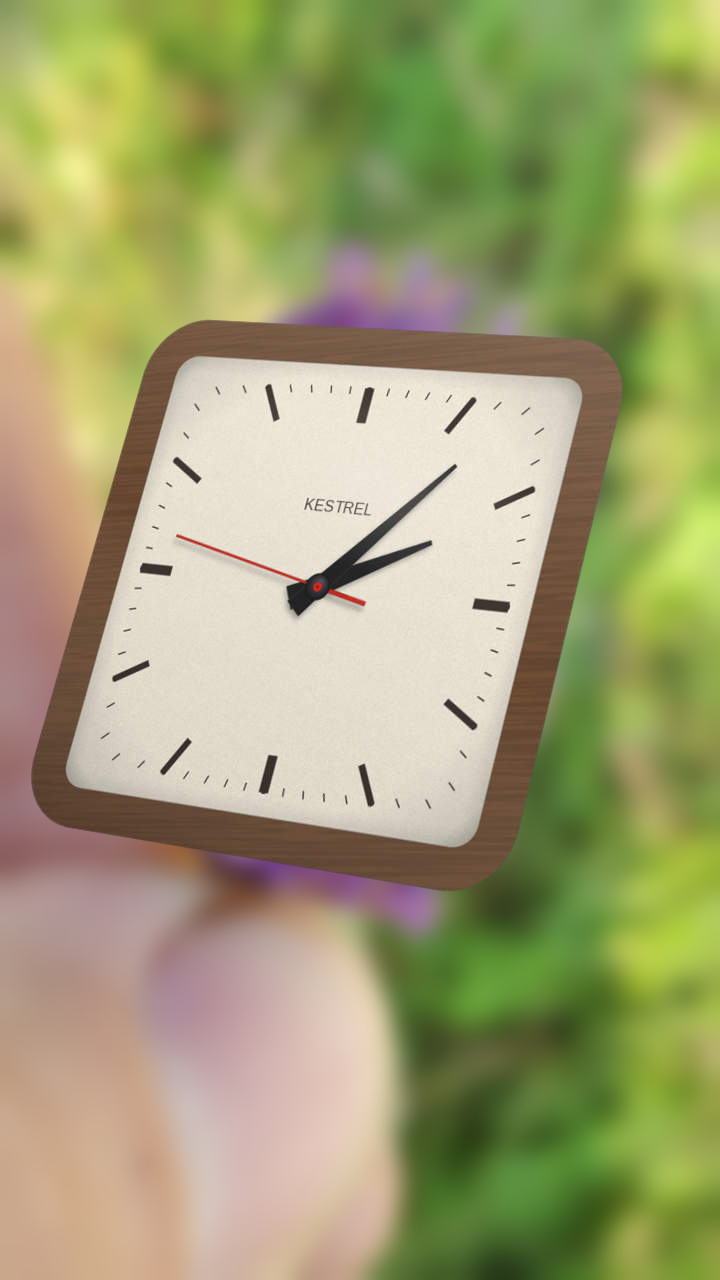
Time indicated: 2:06:47
